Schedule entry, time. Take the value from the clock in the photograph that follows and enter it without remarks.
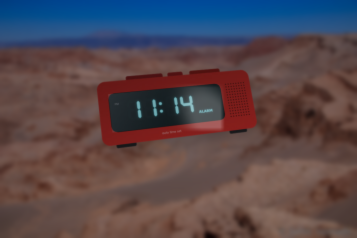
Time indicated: 11:14
